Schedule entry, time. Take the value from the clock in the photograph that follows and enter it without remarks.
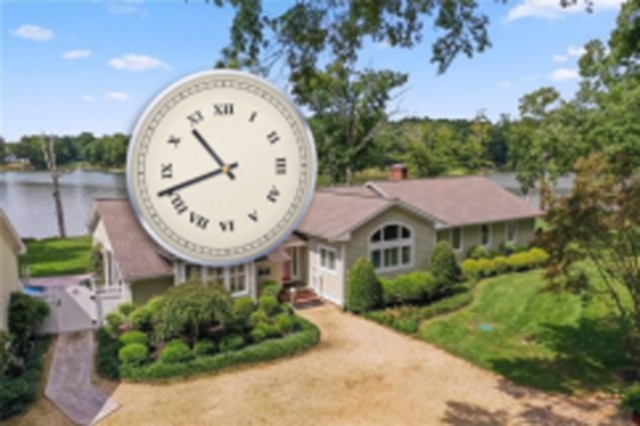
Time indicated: 10:42
